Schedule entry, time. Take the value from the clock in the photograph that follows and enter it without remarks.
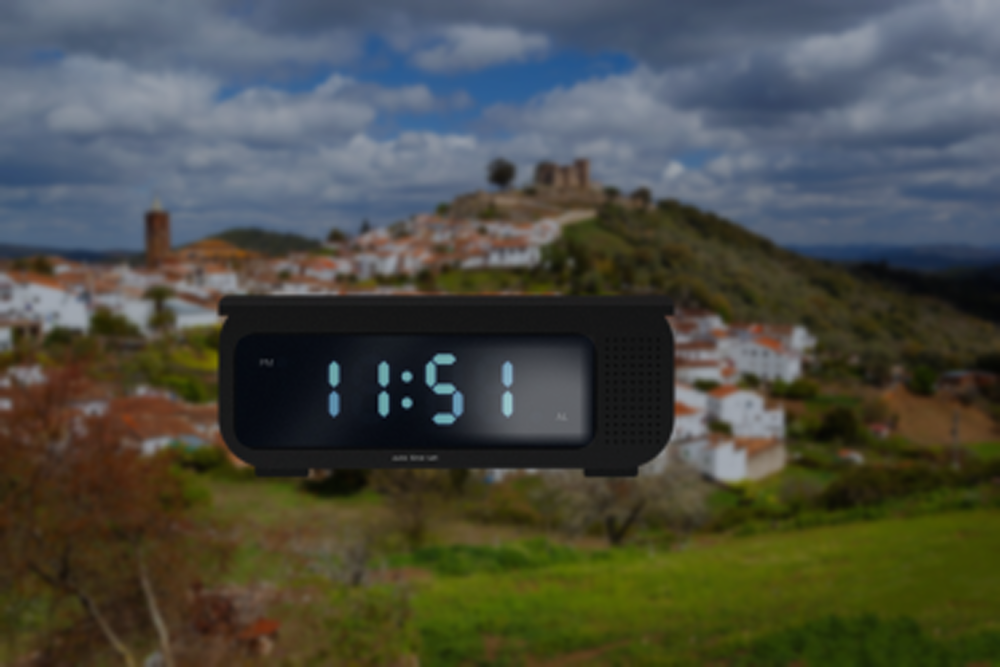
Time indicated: 11:51
